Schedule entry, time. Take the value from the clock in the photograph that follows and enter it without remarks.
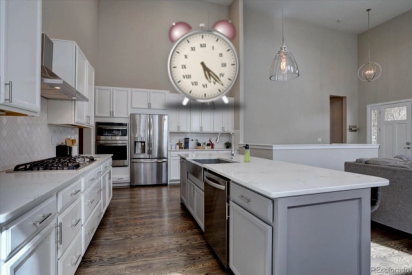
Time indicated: 5:23
